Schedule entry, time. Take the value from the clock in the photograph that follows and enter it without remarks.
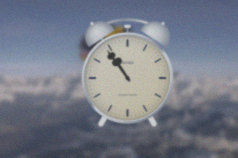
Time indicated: 10:54
